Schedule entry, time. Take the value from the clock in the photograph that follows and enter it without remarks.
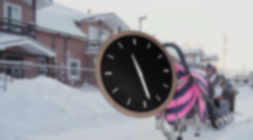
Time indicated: 11:28
